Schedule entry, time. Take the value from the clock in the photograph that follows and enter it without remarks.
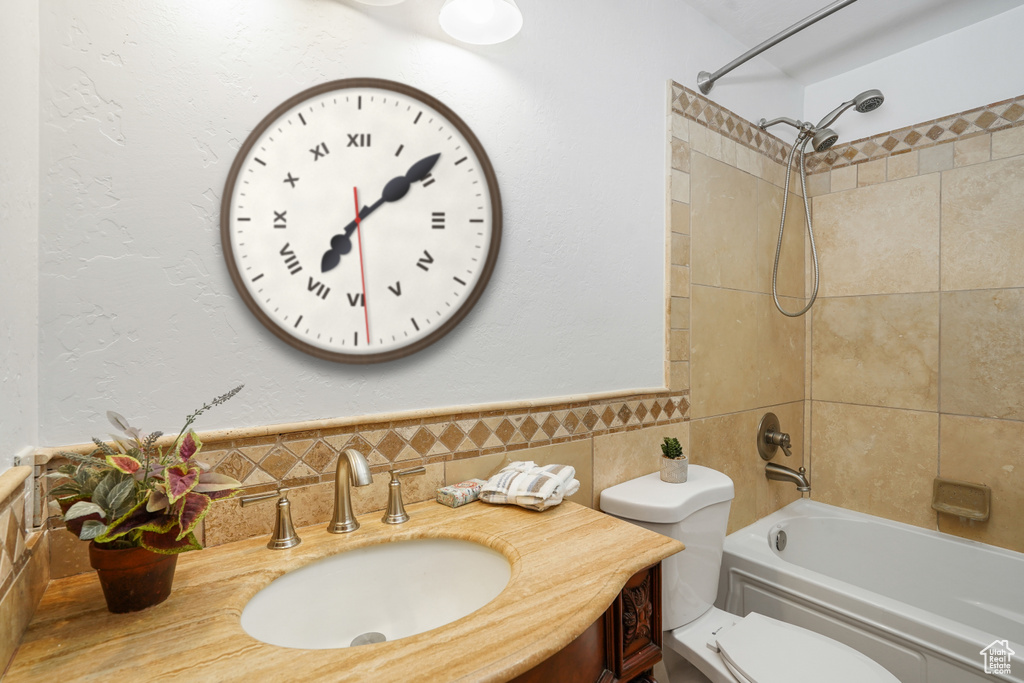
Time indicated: 7:08:29
